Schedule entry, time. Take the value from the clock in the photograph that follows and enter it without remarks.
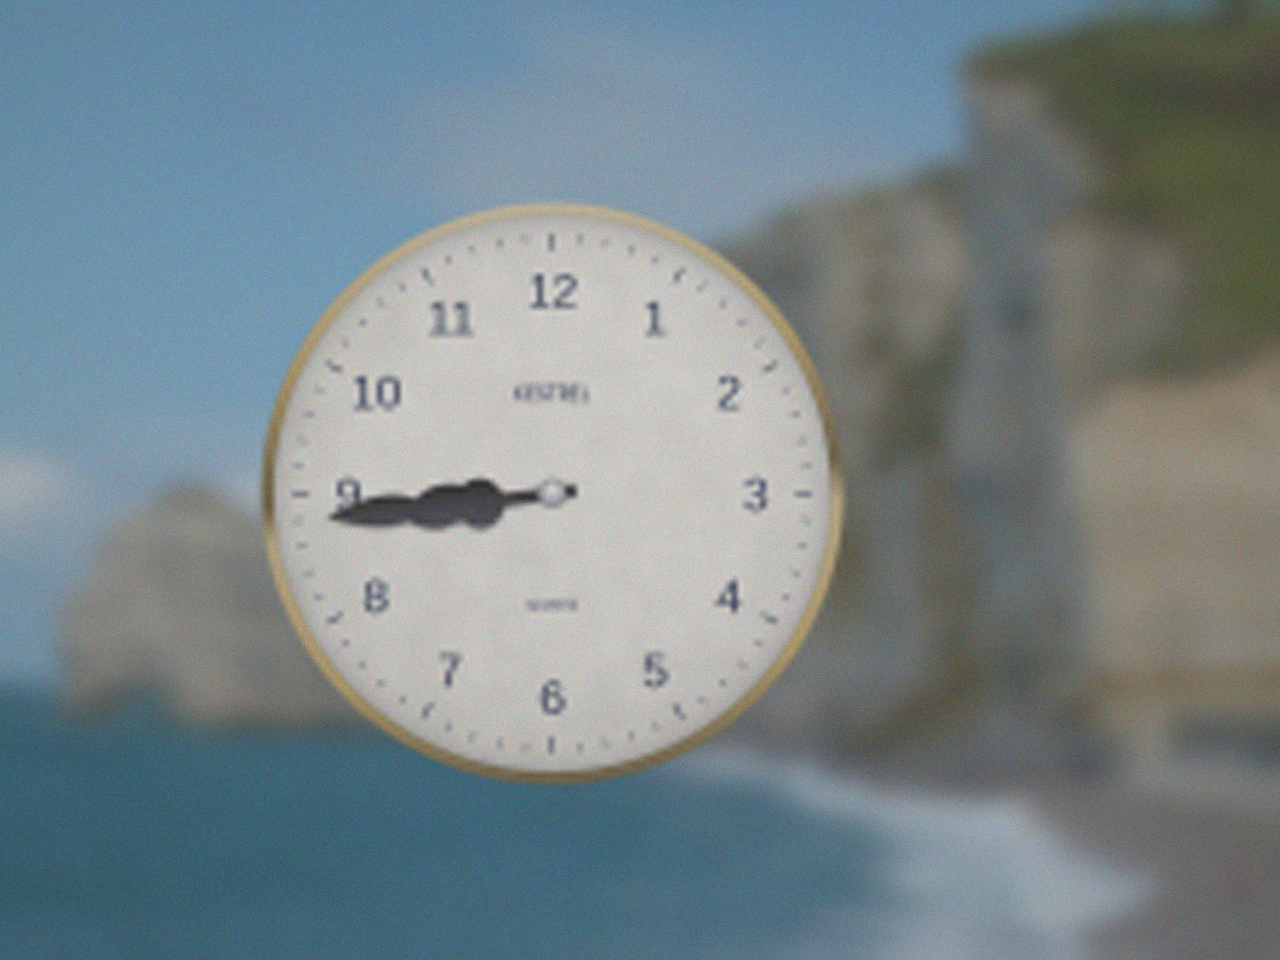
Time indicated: 8:44
